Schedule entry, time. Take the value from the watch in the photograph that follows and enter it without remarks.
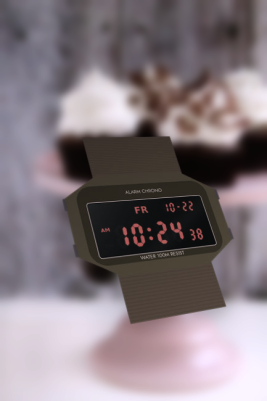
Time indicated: 10:24:38
